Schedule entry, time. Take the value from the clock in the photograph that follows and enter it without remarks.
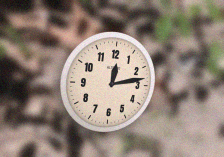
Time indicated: 12:13
